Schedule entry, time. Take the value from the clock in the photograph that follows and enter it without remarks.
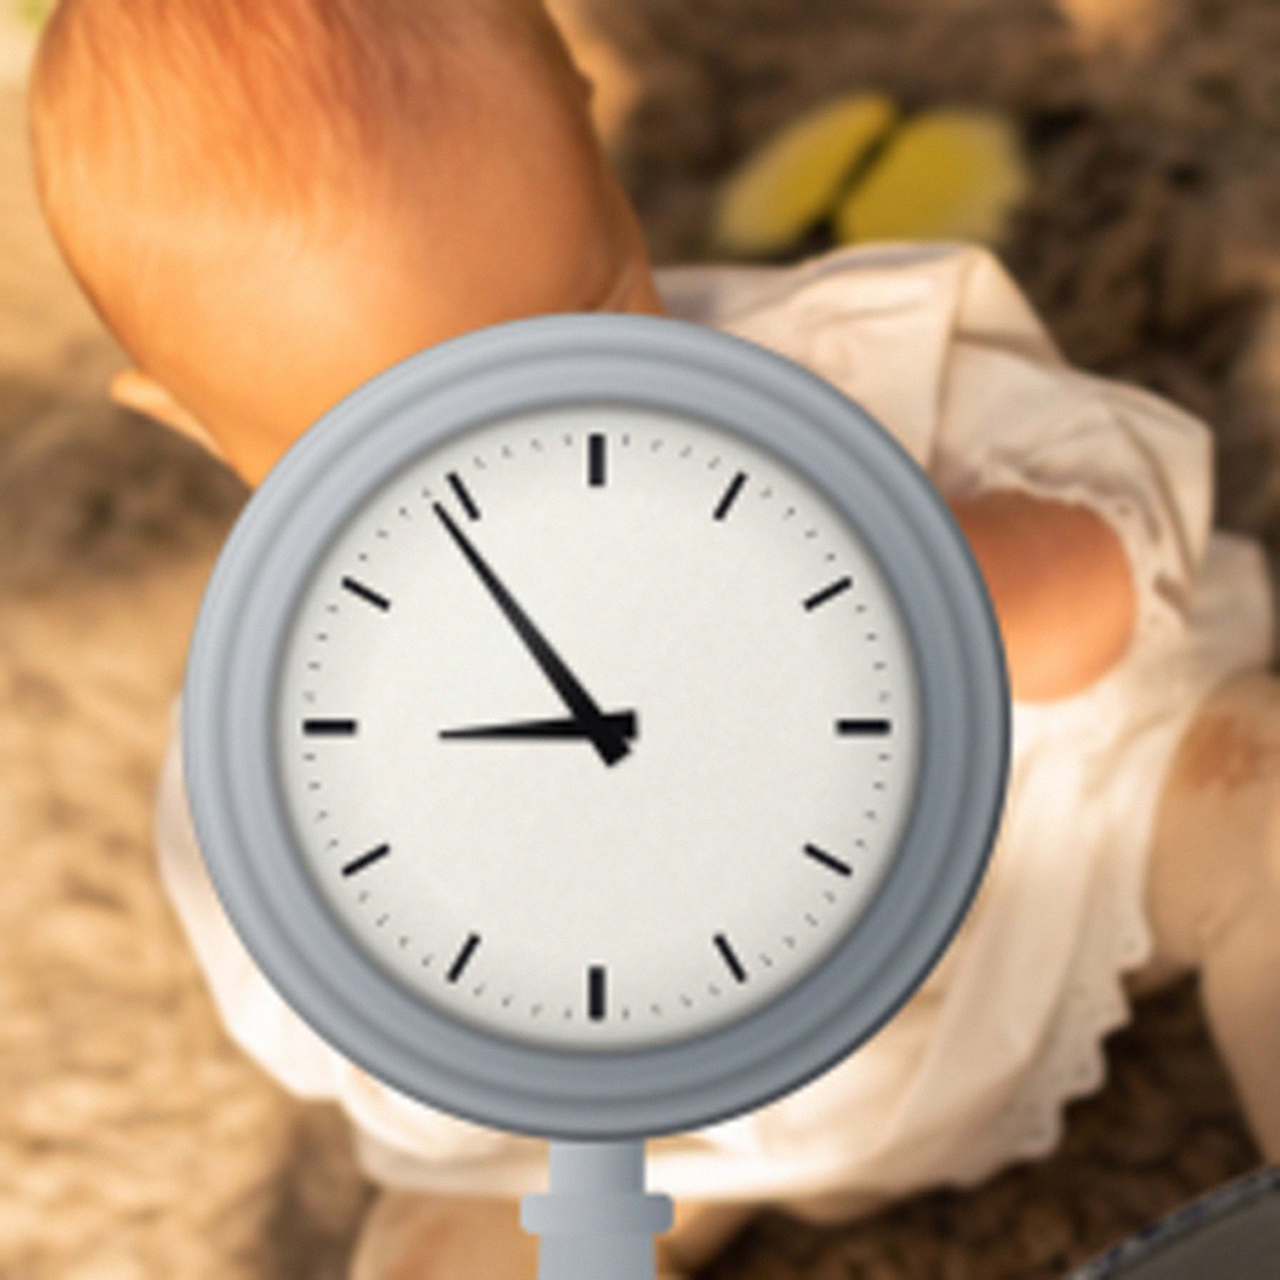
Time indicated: 8:54
